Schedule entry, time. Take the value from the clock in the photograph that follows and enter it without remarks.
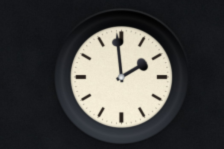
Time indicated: 1:59
